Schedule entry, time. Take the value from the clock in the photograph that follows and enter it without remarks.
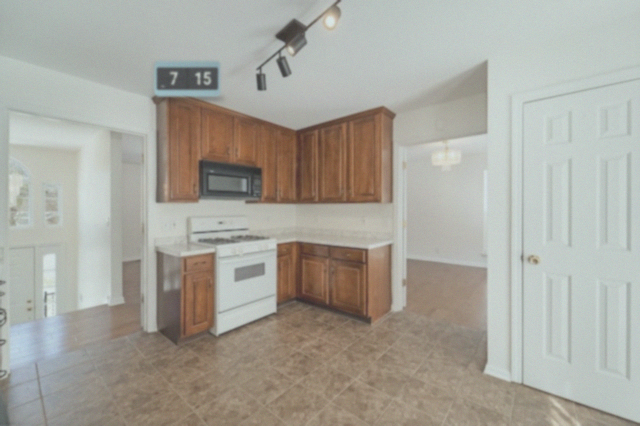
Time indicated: 7:15
